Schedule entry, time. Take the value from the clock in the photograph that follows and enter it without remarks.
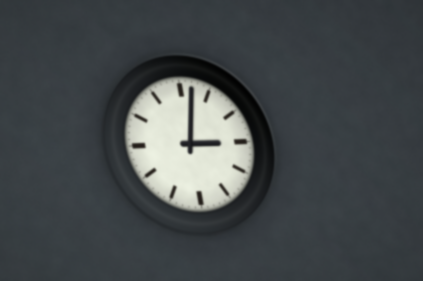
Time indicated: 3:02
